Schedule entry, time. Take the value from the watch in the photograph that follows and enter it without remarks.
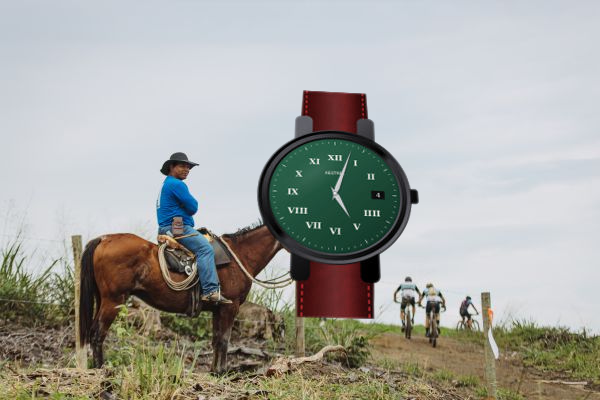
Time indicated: 5:03
